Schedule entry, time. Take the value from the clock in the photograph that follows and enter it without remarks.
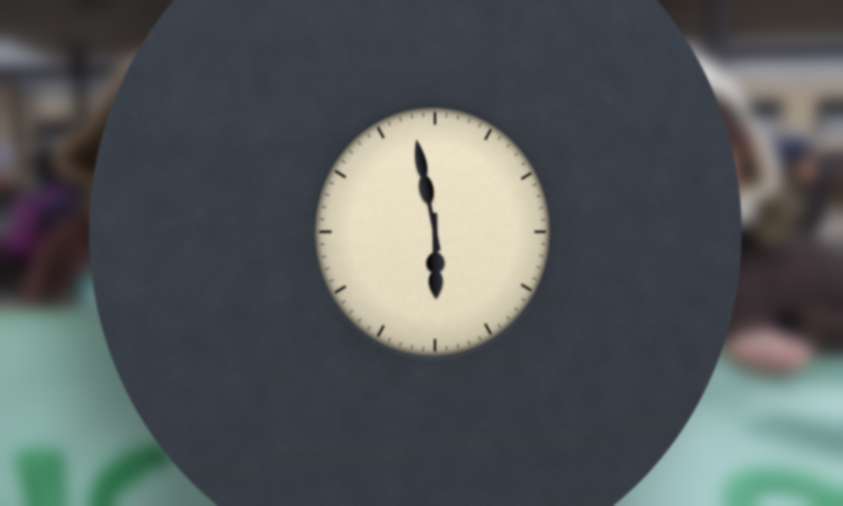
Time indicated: 5:58
